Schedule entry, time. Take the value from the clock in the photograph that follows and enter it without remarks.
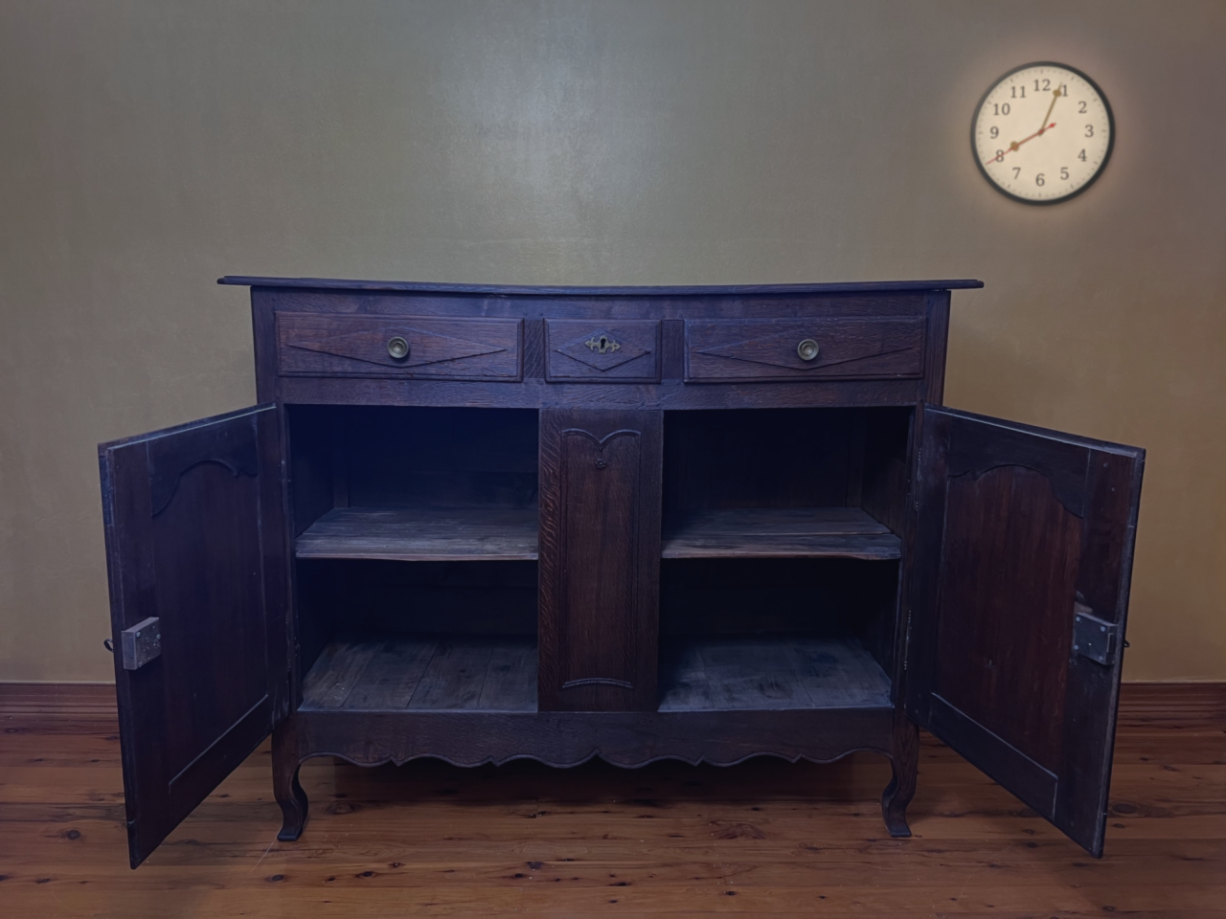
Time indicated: 8:03:40
